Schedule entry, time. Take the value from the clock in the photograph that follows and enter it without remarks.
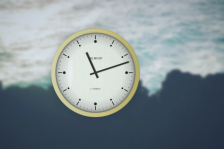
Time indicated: 11:12
